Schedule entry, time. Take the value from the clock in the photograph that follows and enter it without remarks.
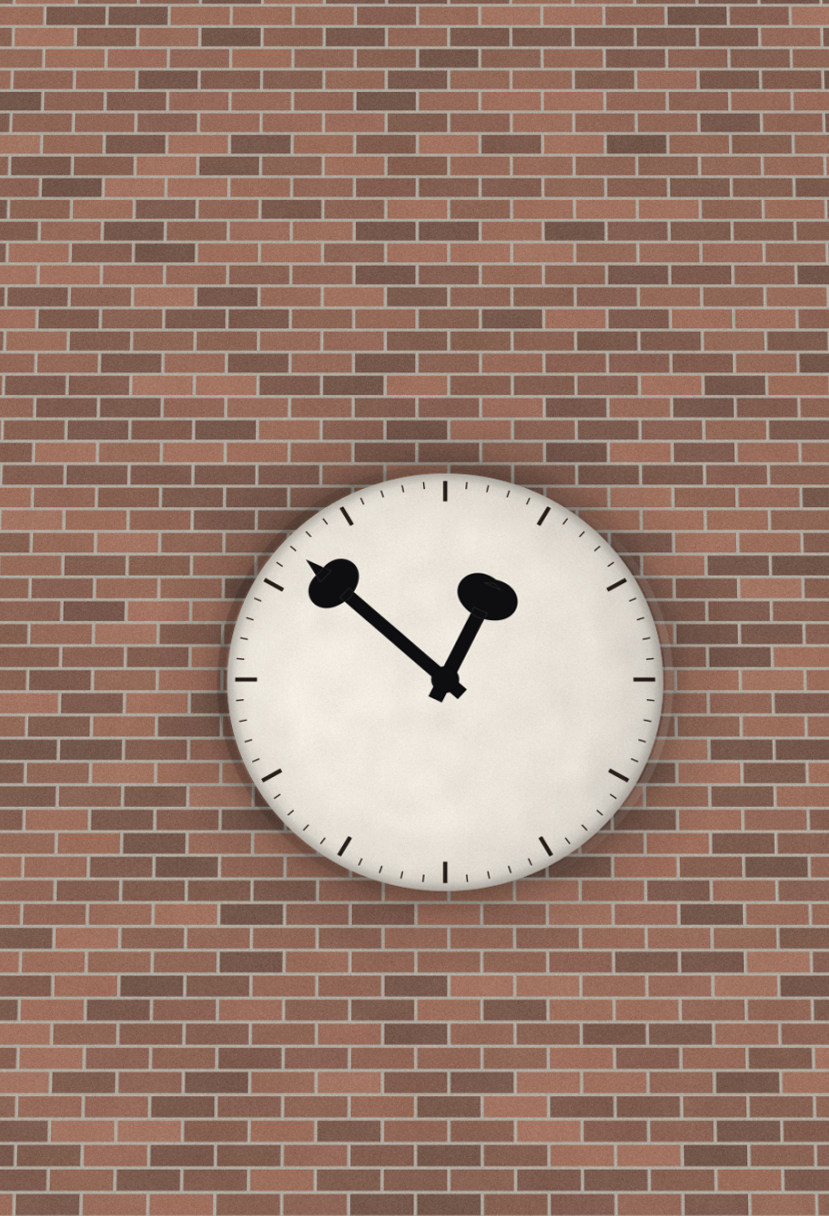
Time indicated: 12:52
